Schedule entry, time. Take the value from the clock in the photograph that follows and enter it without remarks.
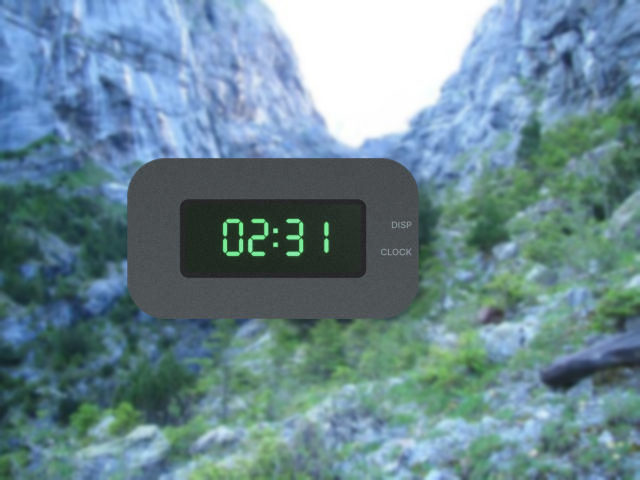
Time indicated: 2:31
